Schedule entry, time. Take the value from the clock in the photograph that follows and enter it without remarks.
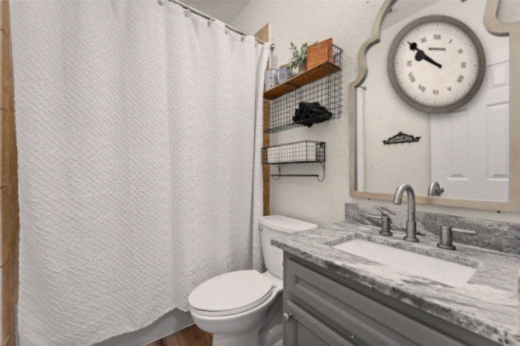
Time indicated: 9:51
